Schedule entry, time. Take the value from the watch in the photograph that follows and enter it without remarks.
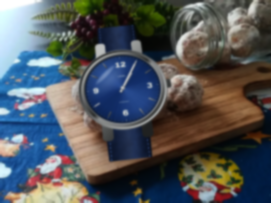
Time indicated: 1:05
